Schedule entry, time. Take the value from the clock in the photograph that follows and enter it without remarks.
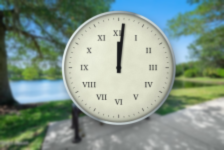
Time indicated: 12:01
